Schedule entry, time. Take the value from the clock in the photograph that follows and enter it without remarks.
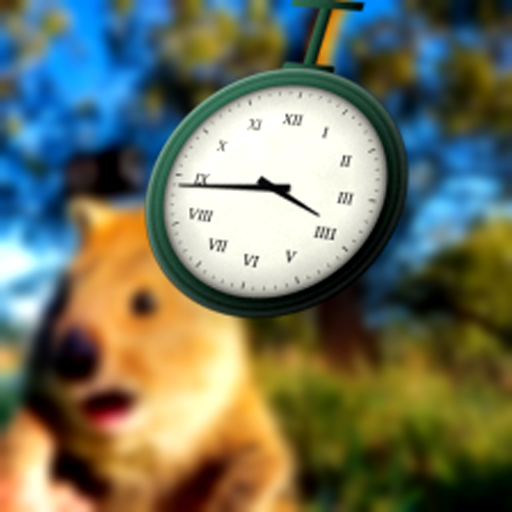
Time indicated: 3:44
